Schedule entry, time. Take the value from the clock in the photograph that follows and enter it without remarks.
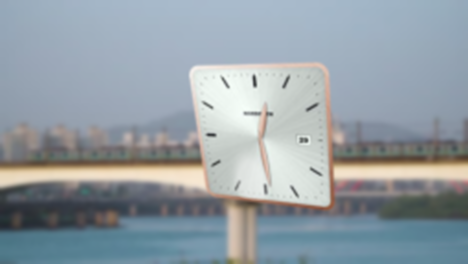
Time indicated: 12:29
